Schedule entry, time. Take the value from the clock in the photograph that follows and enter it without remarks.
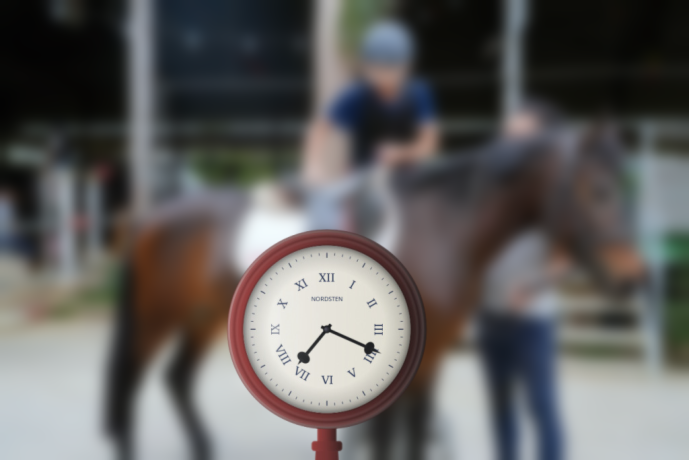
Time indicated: 7:19
